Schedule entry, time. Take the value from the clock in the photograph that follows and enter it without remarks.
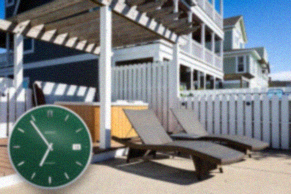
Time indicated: 6:54
